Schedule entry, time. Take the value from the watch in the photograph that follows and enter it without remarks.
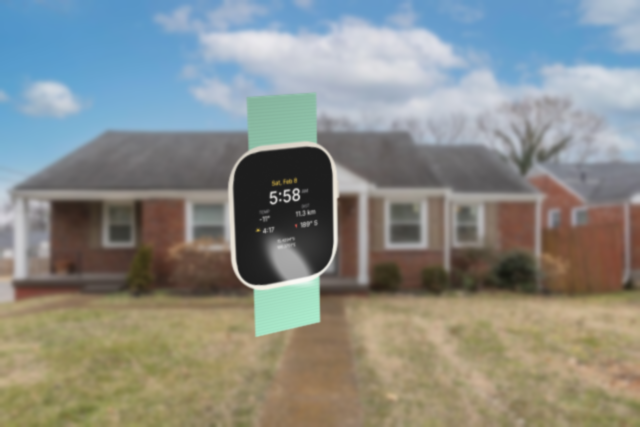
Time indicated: 5:58
